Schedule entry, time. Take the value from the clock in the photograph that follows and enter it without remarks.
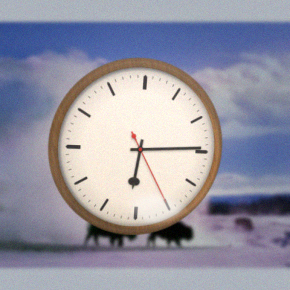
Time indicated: 6:14:25
